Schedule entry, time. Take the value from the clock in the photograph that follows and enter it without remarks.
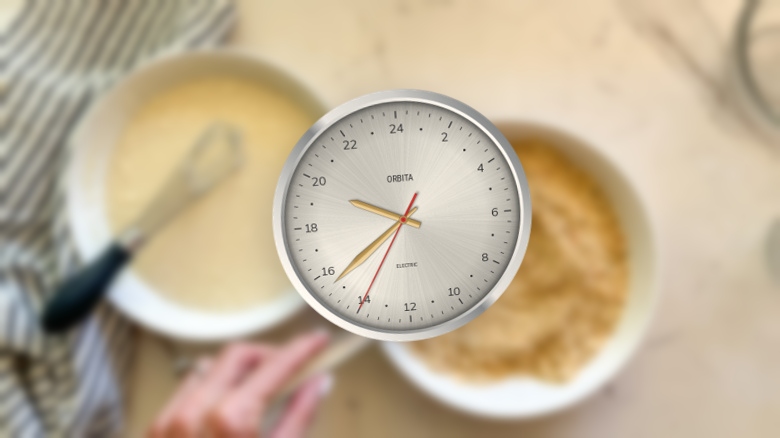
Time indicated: 19:38:35
